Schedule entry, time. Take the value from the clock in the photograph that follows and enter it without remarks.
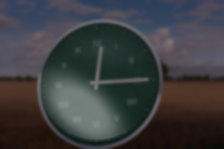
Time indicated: 12:15
